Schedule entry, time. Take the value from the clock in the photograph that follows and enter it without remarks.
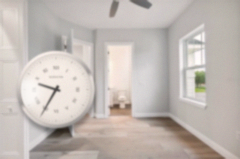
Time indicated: 9:35
